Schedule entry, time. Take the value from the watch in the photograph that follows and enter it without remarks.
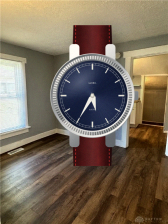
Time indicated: 5:35
